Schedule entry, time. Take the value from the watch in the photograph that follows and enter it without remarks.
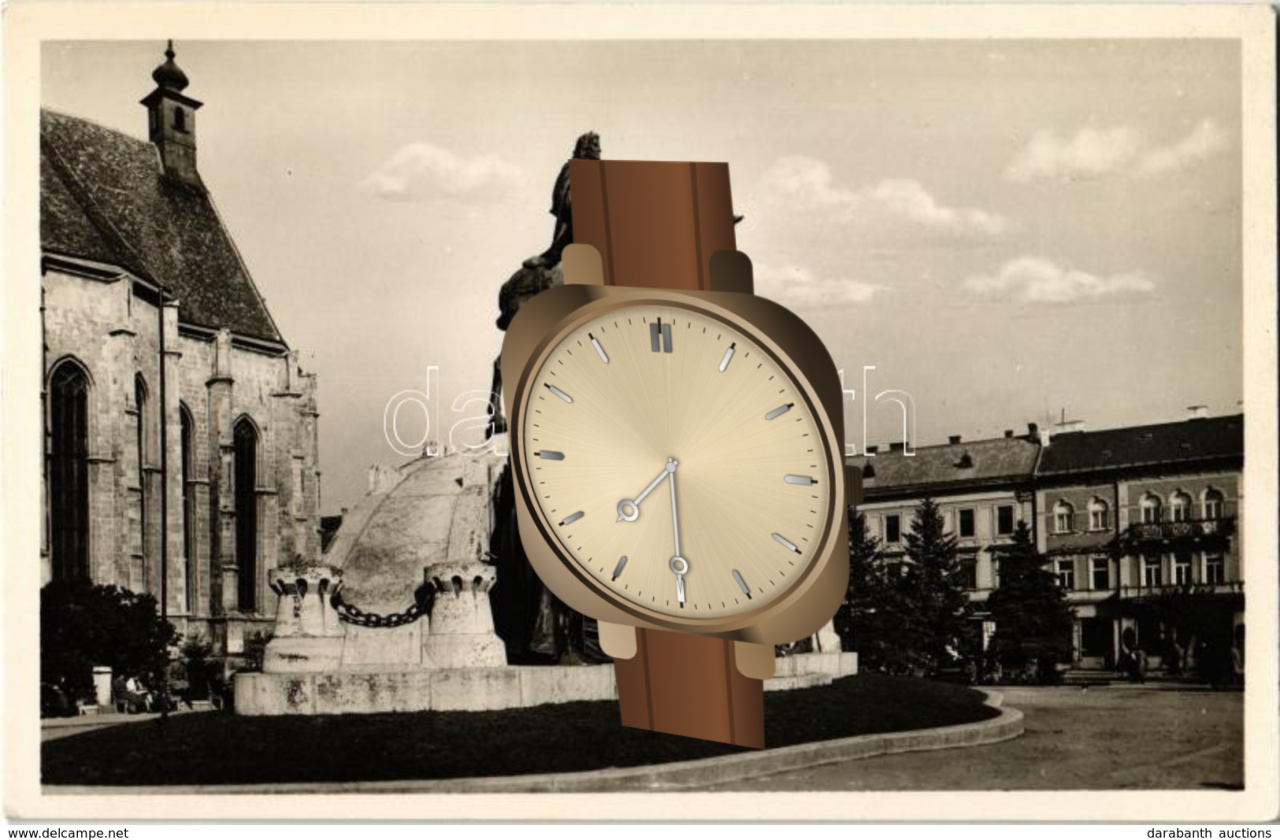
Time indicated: 7:30
